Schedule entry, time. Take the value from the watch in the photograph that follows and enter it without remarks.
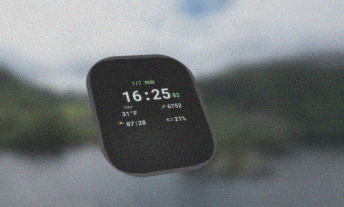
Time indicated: 16:25
